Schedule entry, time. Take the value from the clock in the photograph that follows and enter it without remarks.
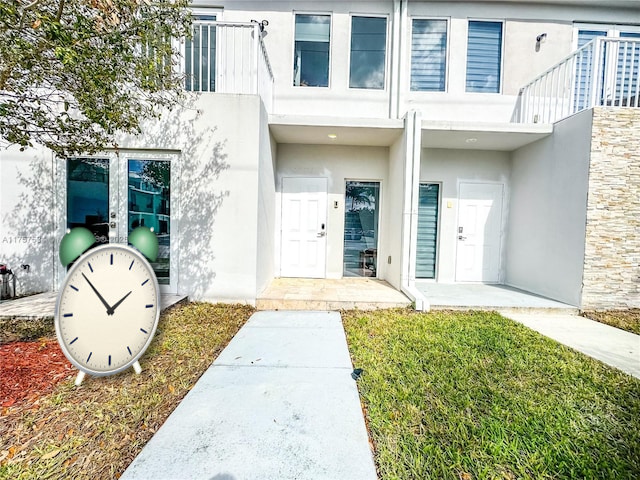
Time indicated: 1:53
